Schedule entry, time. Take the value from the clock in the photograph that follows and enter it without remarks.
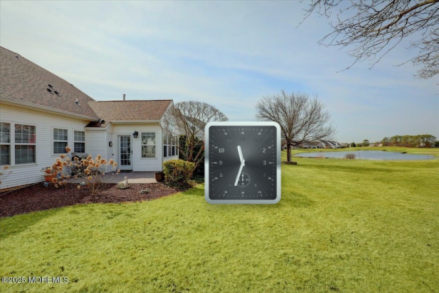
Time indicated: 11:33
